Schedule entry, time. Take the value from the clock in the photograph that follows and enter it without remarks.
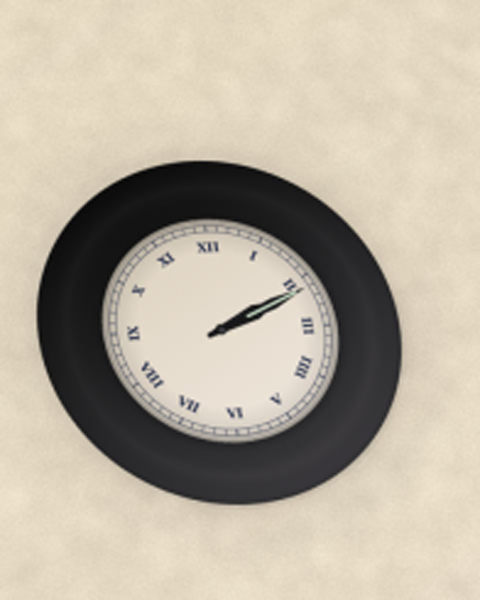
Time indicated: 2:11
